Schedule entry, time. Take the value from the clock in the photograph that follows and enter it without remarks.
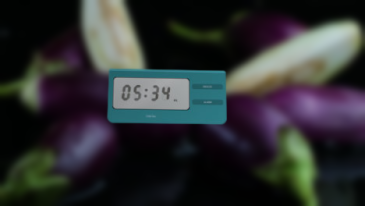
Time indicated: 5:34
